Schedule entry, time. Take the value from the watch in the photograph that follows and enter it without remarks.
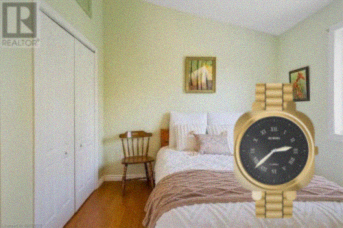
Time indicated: 2:38
